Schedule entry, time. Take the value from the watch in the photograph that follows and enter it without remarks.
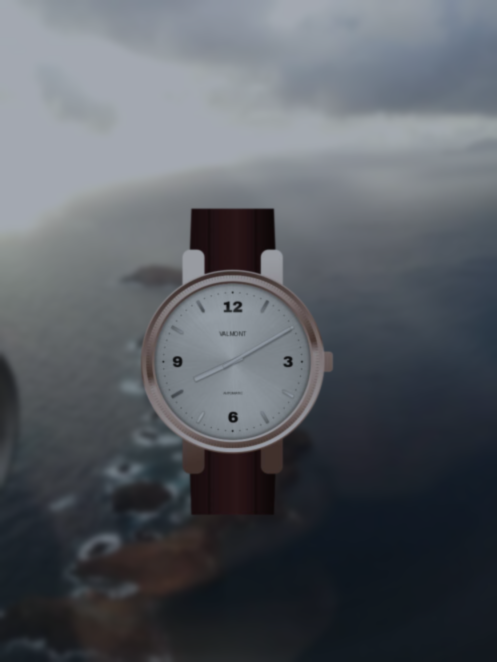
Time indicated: 8:10
